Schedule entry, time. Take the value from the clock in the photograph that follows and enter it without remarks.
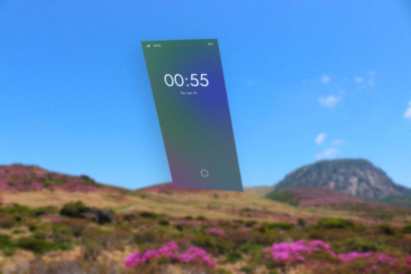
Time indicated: 0:55
